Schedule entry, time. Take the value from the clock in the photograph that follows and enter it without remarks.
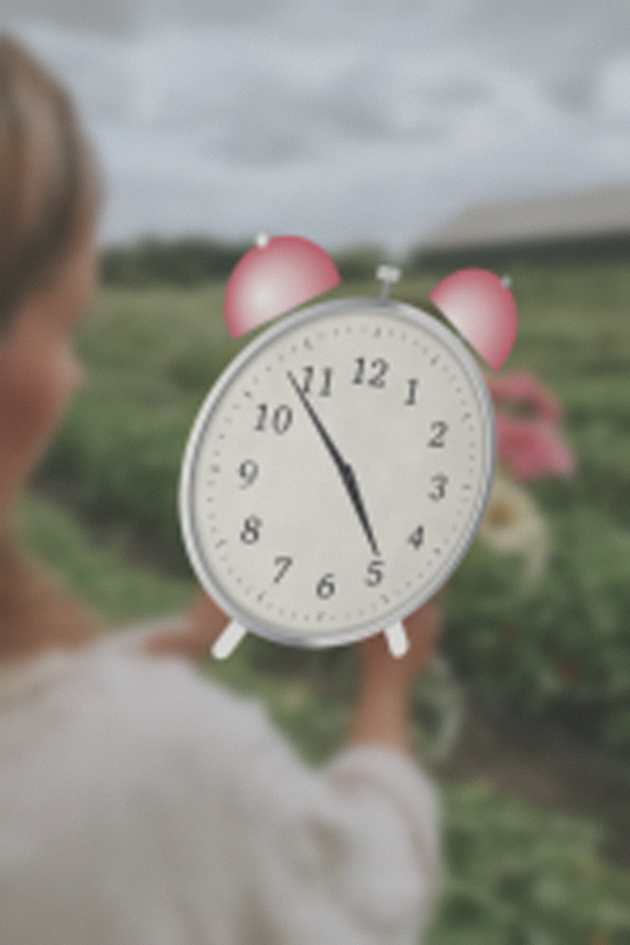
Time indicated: 4:53
